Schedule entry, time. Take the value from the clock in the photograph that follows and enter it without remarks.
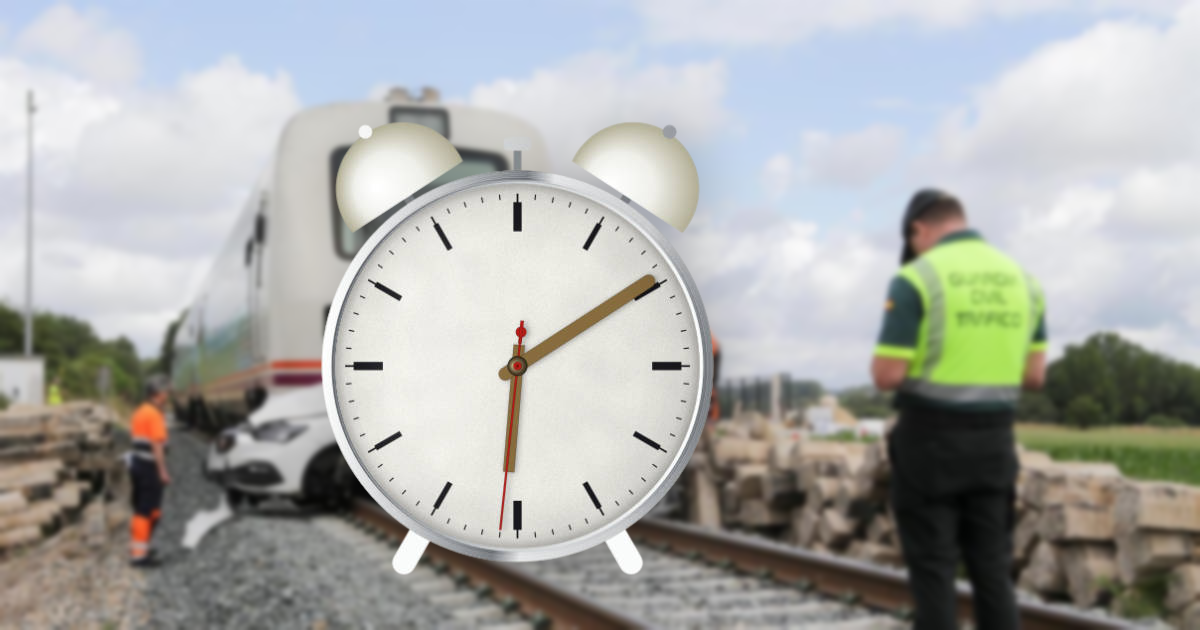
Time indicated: 6:09:31
